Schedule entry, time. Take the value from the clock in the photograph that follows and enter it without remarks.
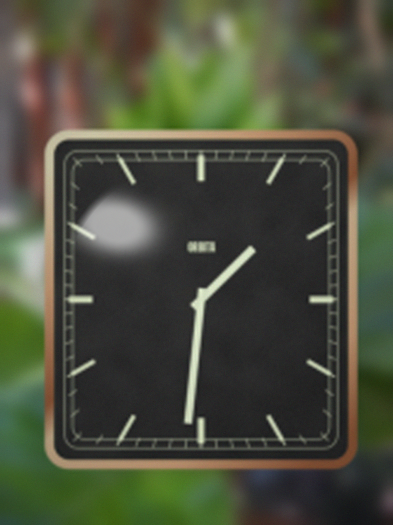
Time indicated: 1:31
